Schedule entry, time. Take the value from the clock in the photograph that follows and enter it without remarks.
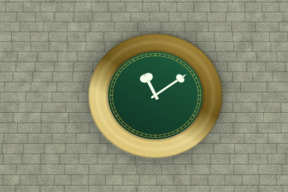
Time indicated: 11:09
